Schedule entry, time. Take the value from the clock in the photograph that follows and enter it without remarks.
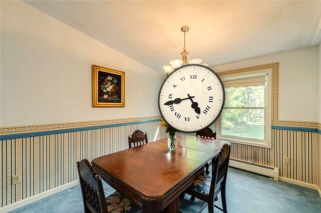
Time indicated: 4:42
